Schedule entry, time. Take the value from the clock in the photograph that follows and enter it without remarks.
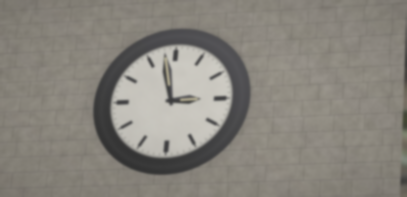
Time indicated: 2:58
